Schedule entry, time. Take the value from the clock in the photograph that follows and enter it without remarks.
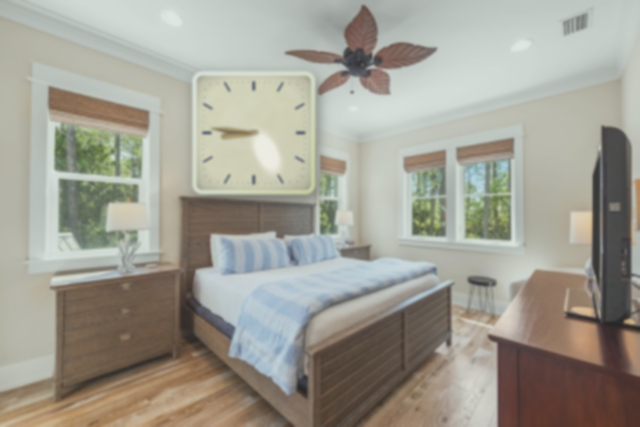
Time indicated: 8:46
